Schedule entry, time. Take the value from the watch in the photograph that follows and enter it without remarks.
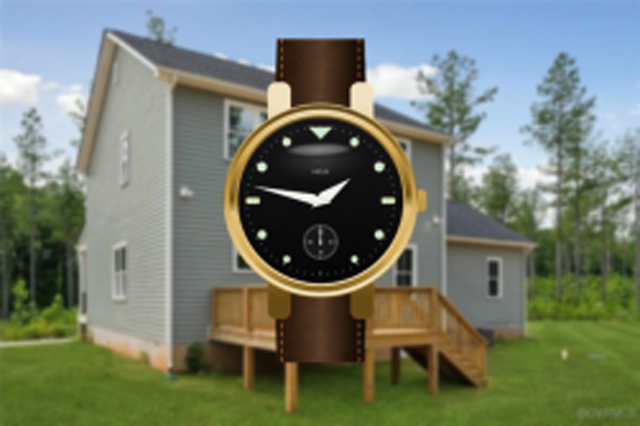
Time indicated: 1:47
